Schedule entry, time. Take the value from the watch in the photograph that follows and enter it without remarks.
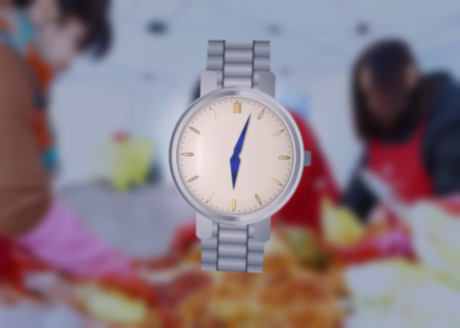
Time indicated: 6:03
